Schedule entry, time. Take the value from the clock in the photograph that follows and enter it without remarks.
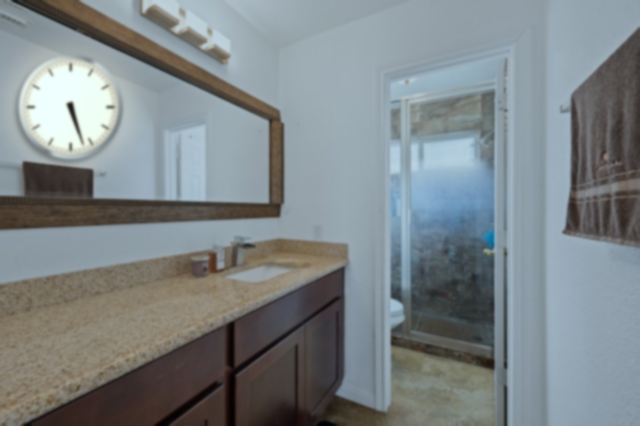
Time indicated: 5:27
